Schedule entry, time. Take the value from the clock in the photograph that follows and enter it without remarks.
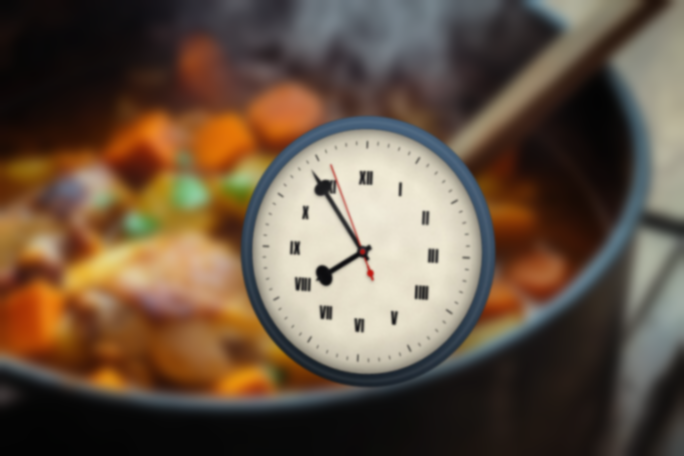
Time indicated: 7:53:56
